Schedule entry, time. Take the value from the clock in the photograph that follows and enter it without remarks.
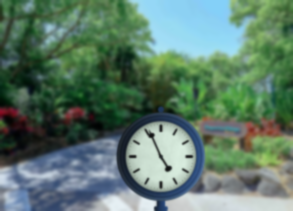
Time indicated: 4:56
